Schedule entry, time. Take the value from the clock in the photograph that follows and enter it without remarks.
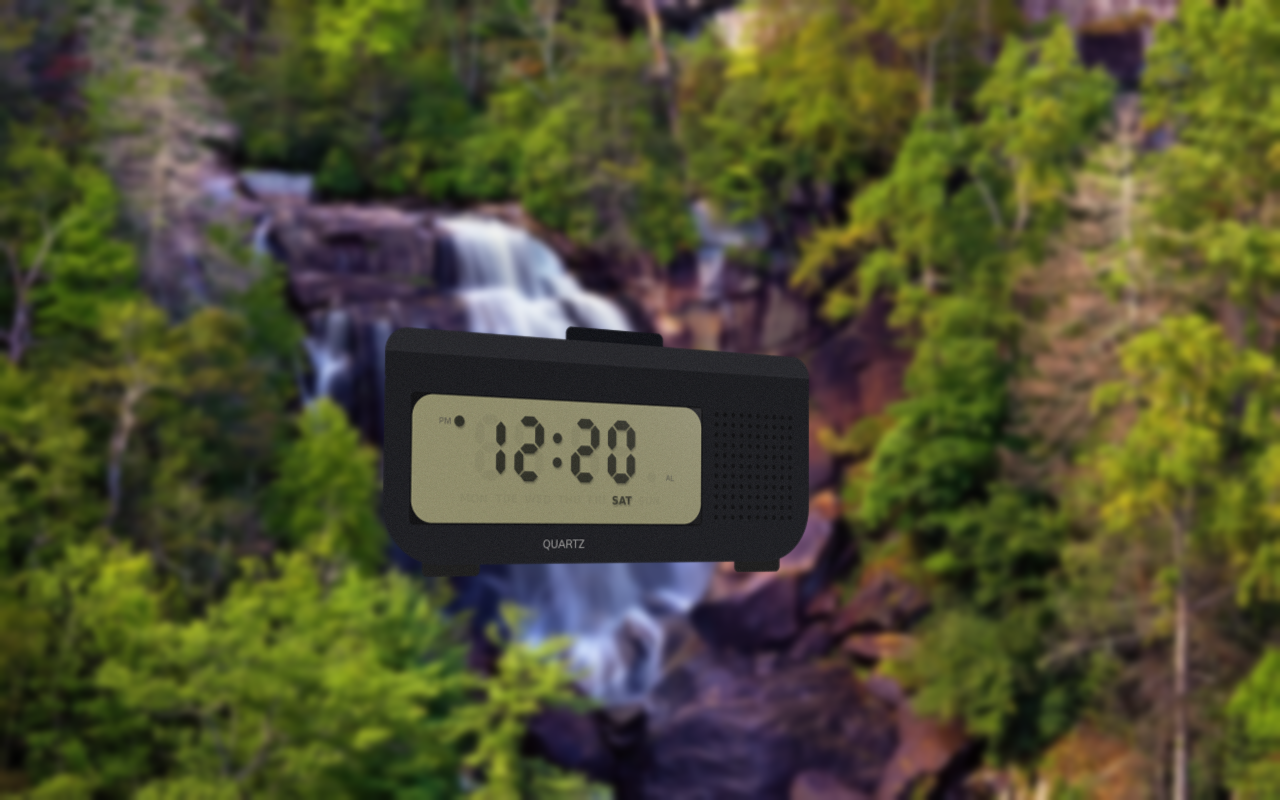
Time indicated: 12:20
